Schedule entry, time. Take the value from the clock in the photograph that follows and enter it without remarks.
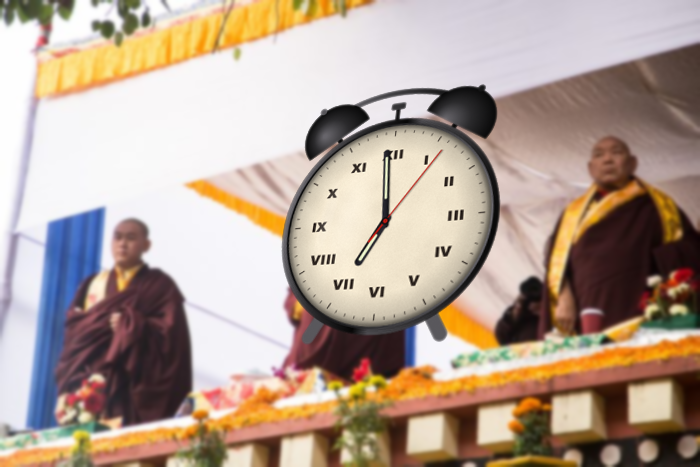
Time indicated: 6:59:06
